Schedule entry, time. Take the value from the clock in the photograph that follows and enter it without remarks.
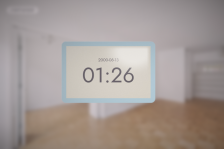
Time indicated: 1:26
